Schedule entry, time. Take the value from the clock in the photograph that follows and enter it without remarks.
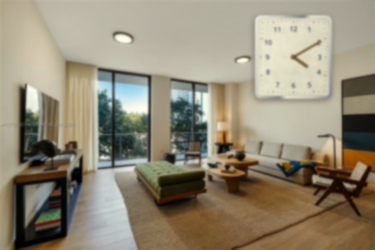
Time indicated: 4:10
